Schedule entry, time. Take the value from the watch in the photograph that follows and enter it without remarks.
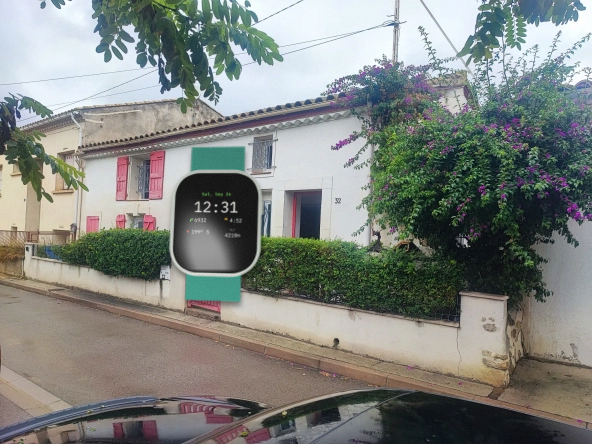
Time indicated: 12:31
